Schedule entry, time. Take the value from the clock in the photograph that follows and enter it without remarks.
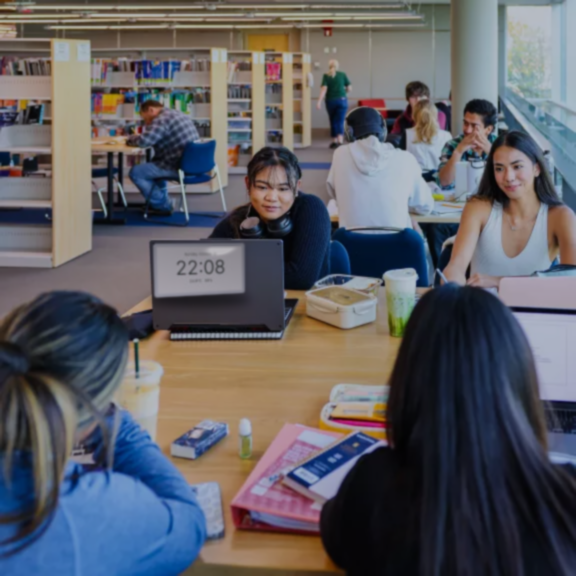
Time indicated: 22:08
